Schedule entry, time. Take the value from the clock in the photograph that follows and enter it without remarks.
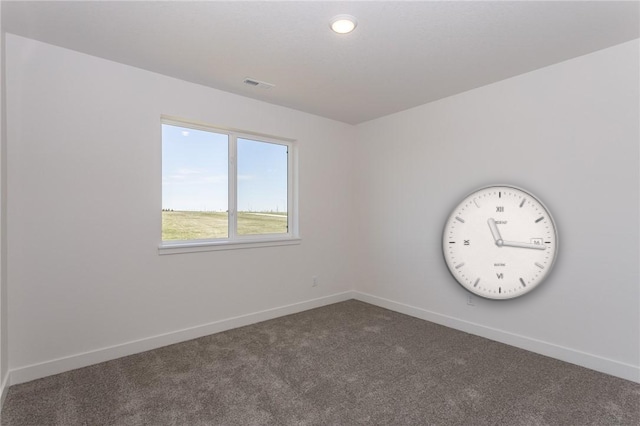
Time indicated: 11:16
